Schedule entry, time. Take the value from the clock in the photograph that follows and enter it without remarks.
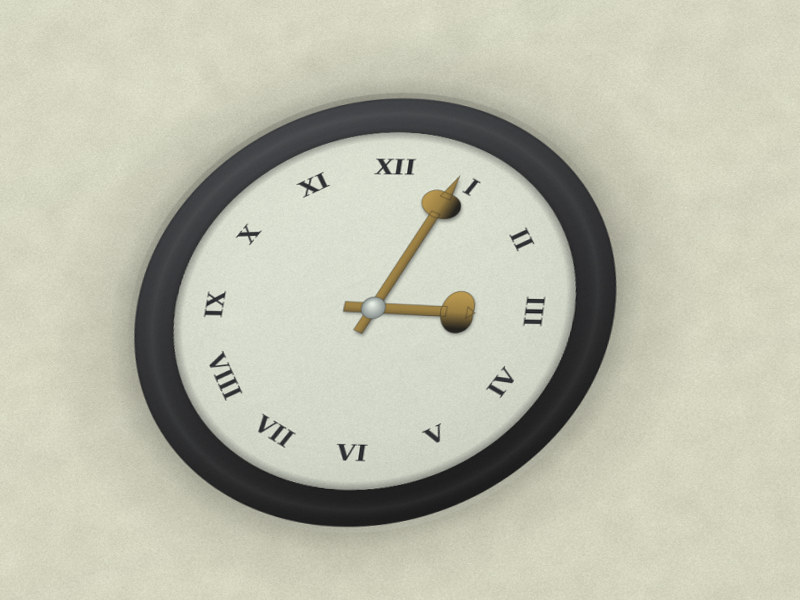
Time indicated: 3:04
